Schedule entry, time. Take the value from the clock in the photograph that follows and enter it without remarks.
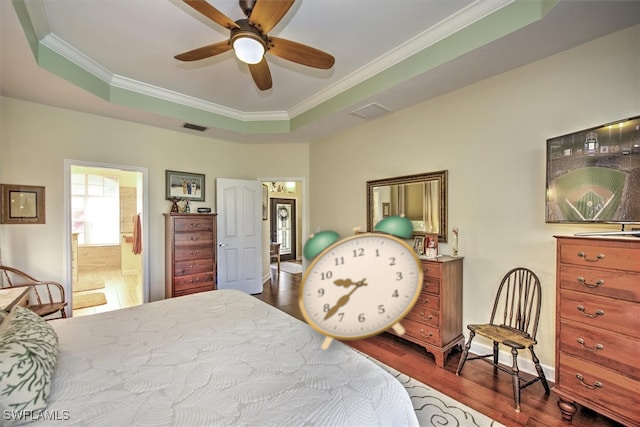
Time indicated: 9:38
